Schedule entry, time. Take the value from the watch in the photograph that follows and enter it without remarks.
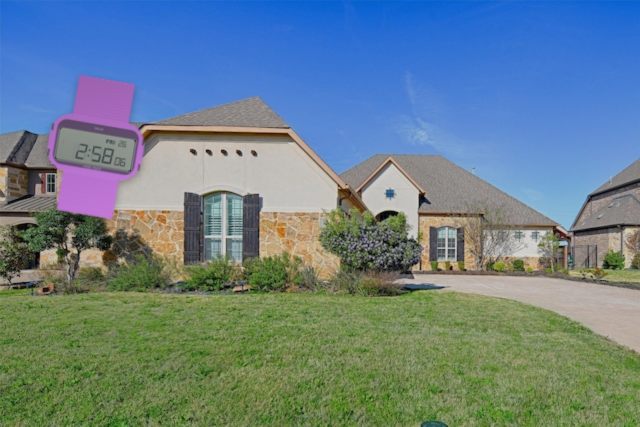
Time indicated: 2:58
